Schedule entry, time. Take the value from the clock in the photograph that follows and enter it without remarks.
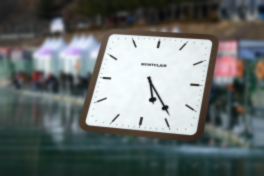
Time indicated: 5:24
